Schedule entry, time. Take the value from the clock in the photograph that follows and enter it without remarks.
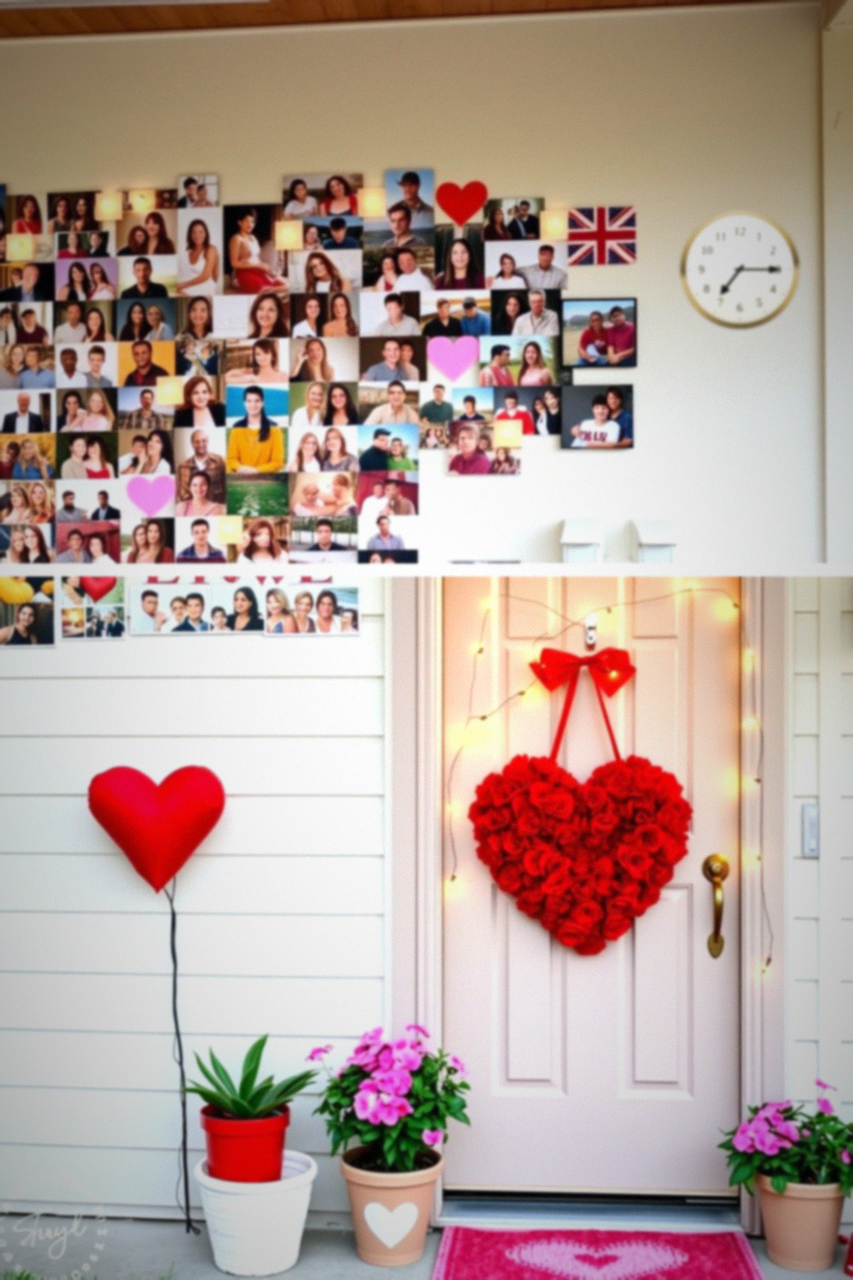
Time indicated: 7:15
